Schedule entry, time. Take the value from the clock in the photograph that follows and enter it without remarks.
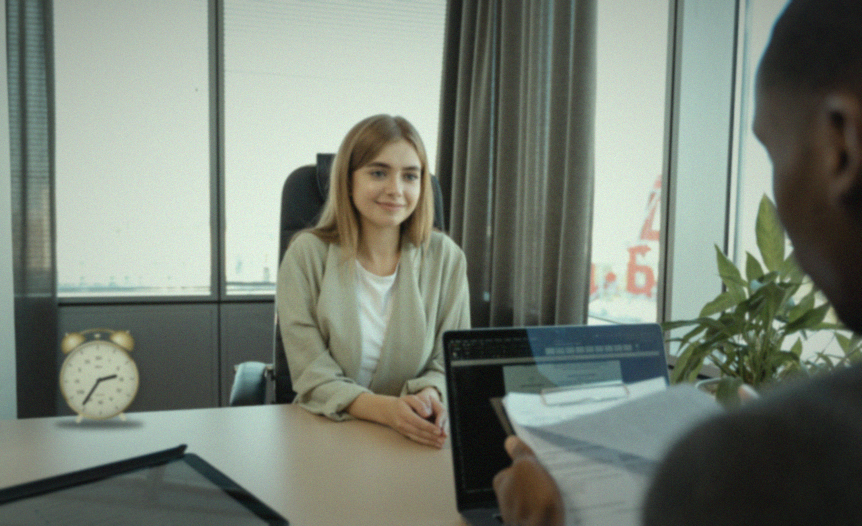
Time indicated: 2:36
